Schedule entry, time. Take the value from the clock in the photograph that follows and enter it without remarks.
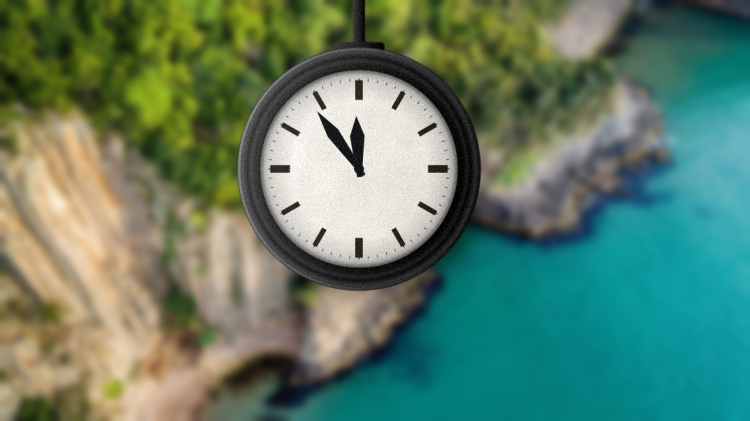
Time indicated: 11:54
